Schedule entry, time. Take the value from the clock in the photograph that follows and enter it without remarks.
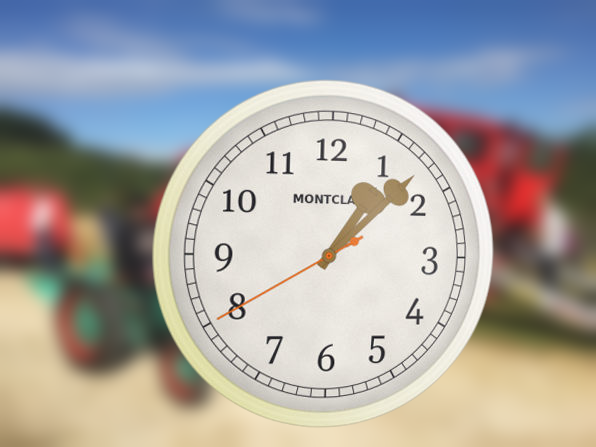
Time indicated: 1:07:40
